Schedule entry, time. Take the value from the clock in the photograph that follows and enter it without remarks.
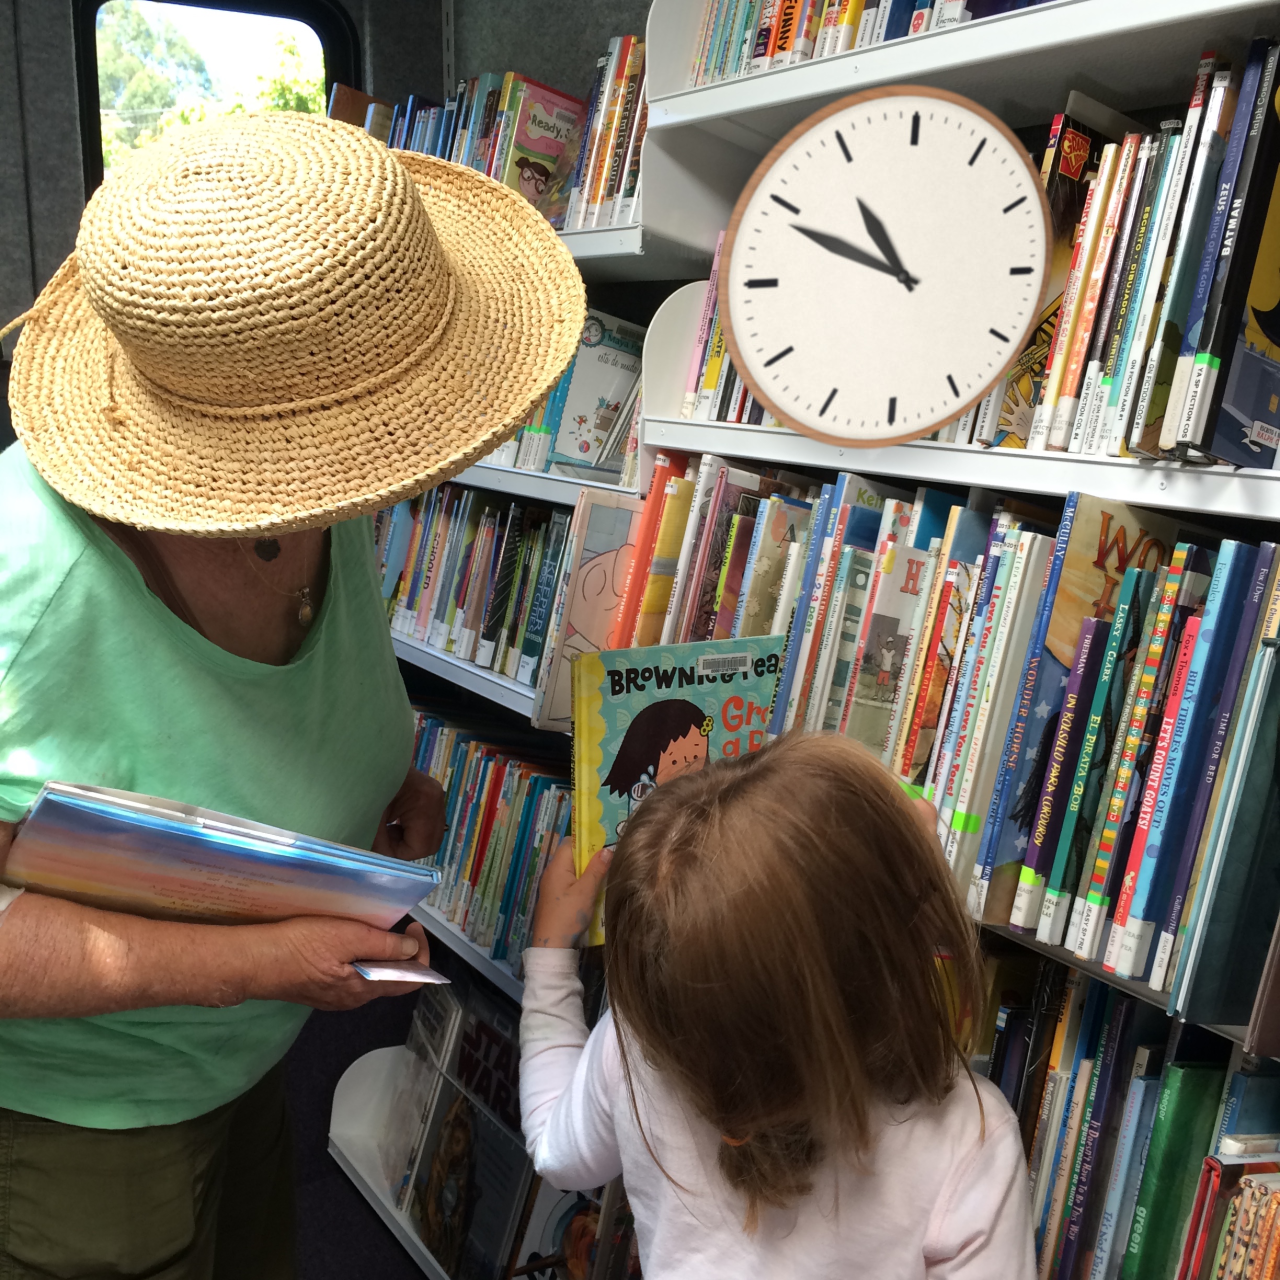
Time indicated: 10:49
